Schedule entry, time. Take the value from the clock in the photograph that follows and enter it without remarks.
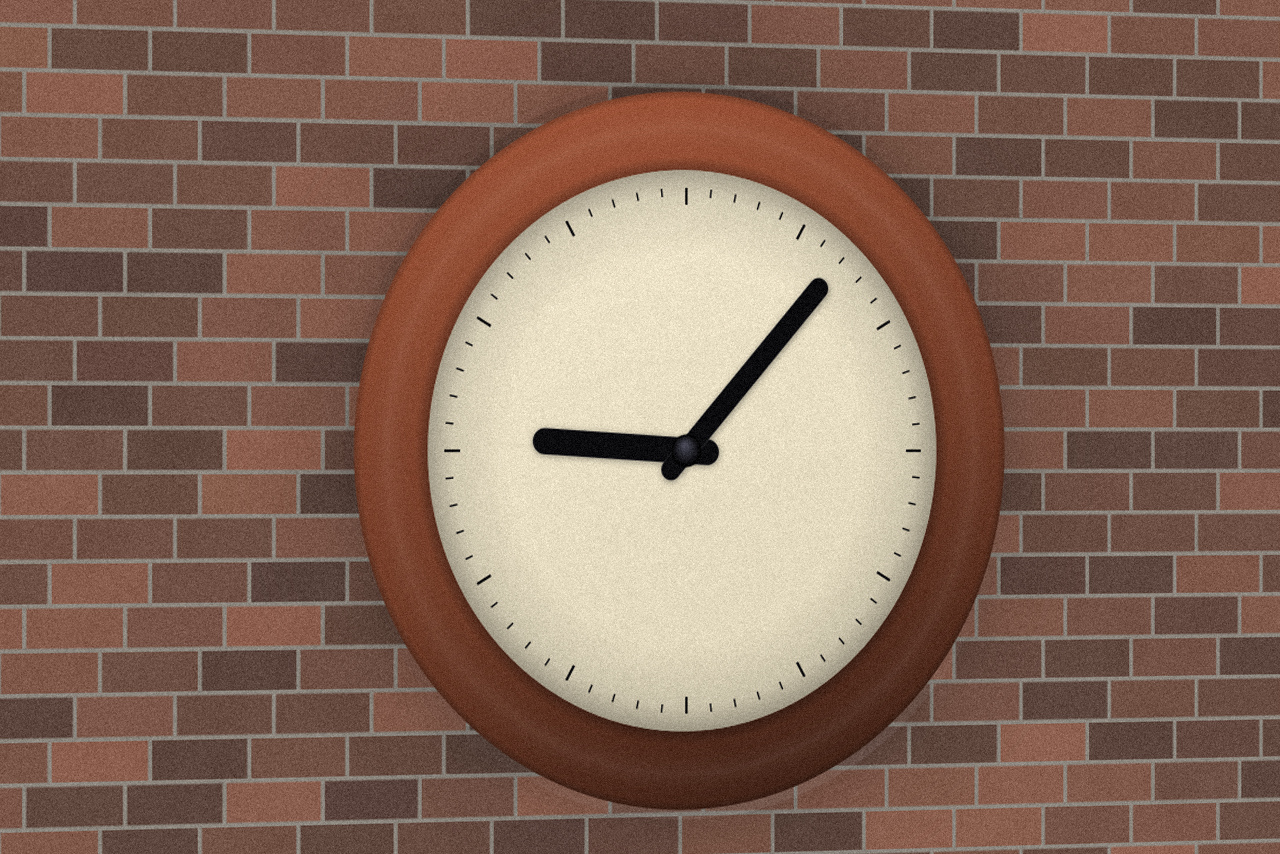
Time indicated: 9:07
